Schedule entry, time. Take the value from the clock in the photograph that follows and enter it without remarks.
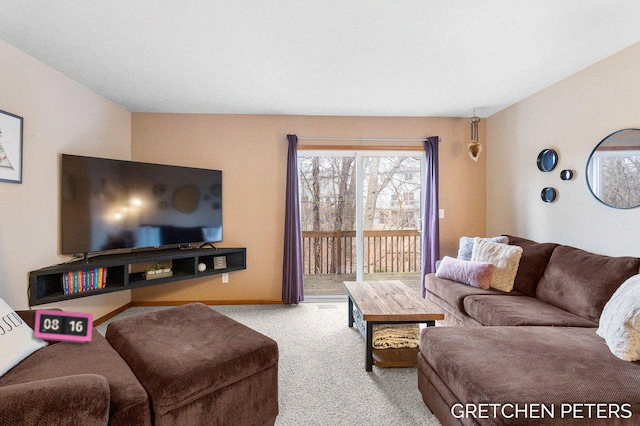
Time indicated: 8:16
